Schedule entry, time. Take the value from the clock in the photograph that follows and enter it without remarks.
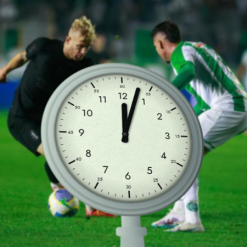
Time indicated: 12:03
